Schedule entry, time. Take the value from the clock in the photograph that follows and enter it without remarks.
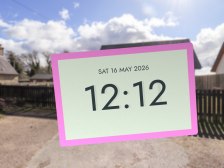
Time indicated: 12:12
